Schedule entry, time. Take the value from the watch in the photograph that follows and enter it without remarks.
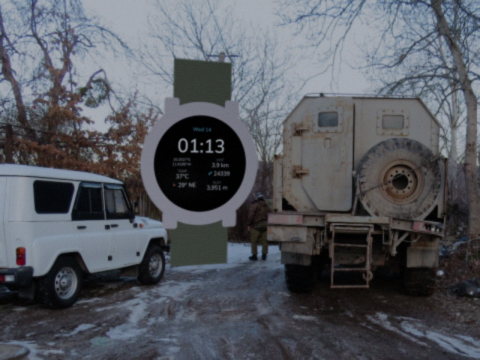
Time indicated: 1:13
